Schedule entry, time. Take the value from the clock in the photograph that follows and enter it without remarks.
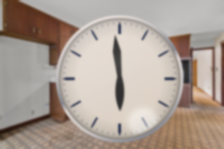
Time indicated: 5:59
